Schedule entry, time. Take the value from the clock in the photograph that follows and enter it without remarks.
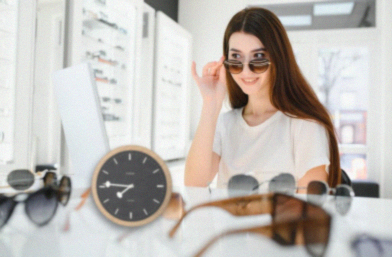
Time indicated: 7:46
